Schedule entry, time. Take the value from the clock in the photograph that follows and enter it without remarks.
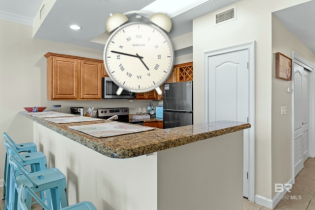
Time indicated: 4:47
